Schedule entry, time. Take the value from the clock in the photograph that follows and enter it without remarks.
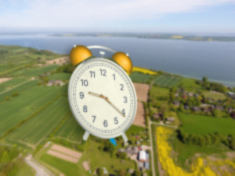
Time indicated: 9:21
